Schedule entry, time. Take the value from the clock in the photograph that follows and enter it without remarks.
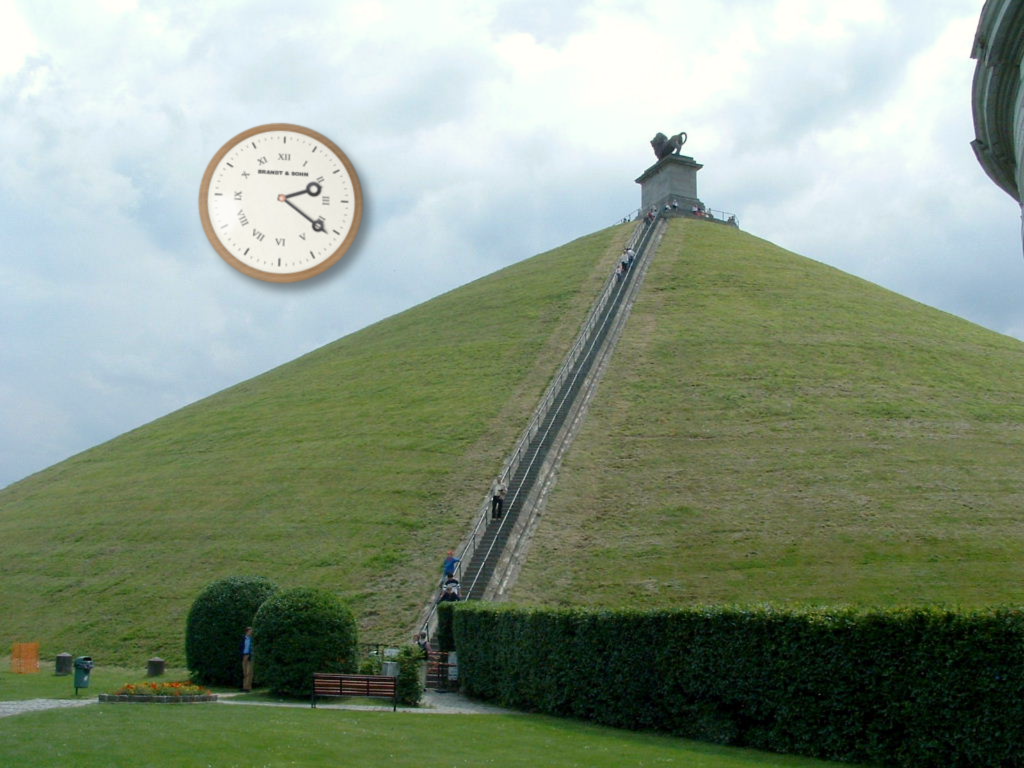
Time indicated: 2:21
